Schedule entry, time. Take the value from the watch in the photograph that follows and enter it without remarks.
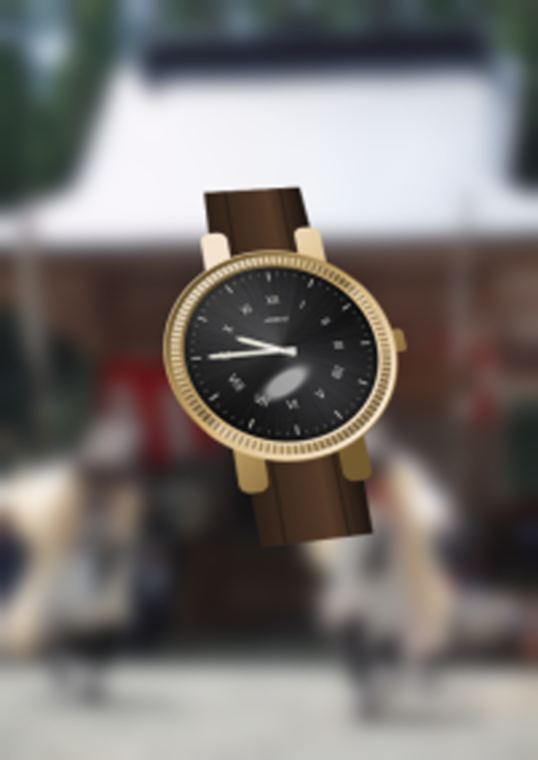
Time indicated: 9:45
